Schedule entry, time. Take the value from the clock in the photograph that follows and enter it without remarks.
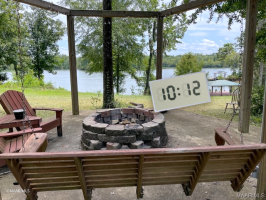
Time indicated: 10:12
